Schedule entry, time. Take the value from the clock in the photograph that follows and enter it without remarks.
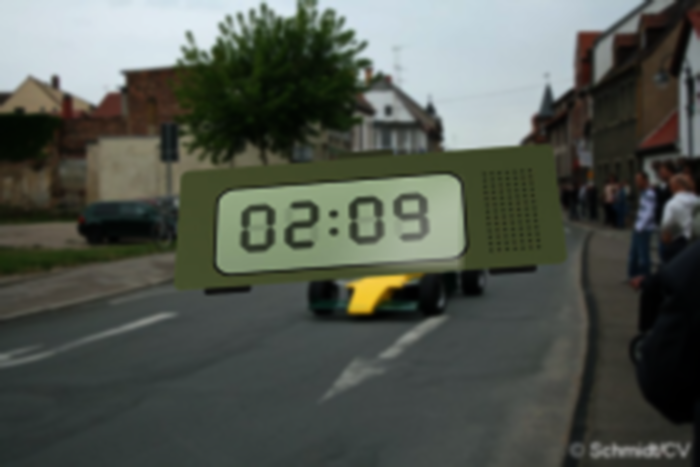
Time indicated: 2:09
